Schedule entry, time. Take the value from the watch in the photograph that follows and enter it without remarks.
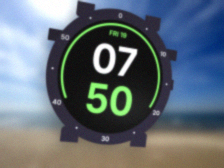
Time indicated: 7:50
